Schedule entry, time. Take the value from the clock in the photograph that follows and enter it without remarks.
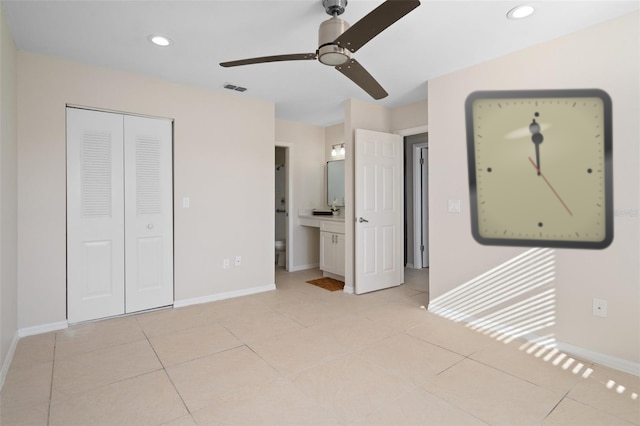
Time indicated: 11:59:24
